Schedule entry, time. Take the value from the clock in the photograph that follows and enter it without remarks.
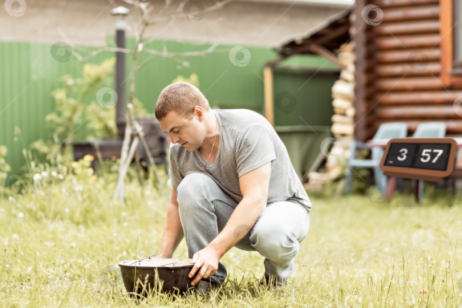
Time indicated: 3:57
